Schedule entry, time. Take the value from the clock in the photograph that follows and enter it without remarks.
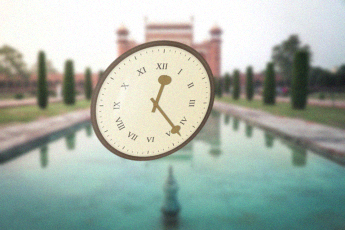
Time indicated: 12:23
